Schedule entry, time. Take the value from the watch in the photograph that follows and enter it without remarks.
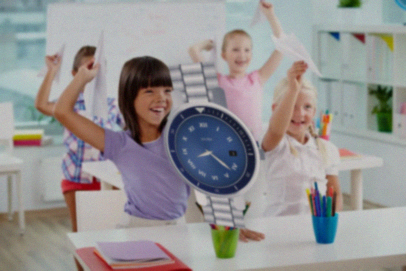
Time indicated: 8:22
